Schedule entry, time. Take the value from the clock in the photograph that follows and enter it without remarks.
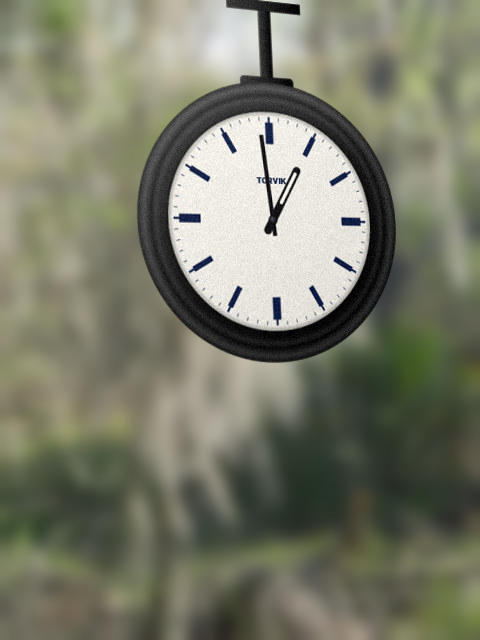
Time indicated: 12:59
